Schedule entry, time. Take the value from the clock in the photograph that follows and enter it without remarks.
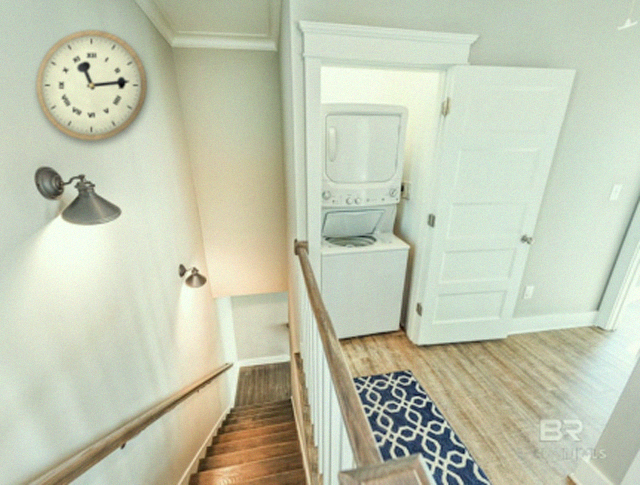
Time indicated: 11:14
